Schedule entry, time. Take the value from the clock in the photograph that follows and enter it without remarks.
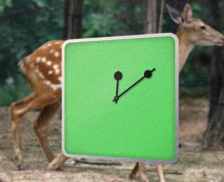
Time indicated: 12:09
